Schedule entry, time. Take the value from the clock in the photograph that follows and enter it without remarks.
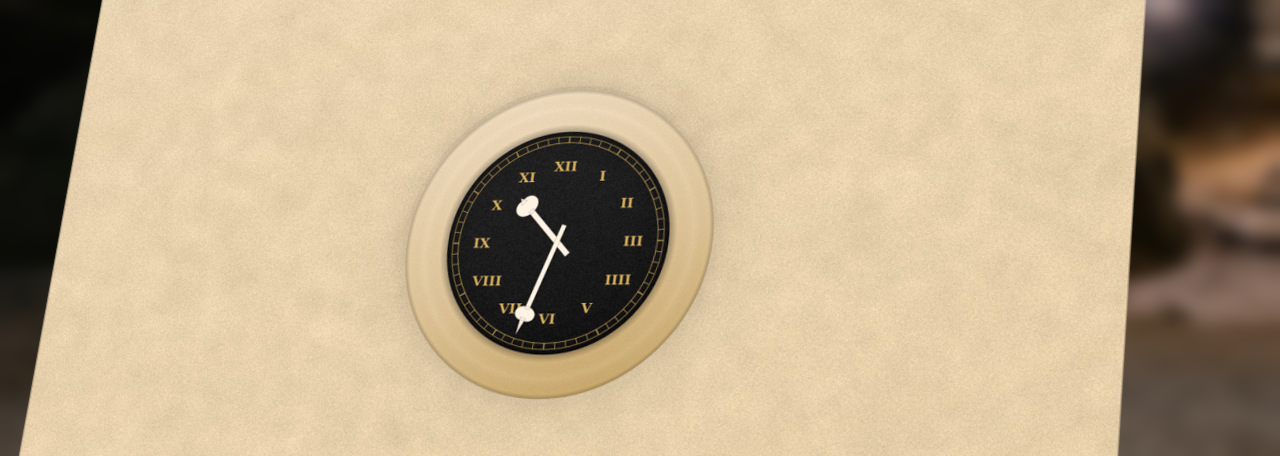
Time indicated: 10:33
